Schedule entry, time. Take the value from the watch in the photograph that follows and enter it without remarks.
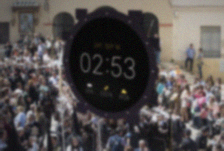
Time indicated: 2:53
